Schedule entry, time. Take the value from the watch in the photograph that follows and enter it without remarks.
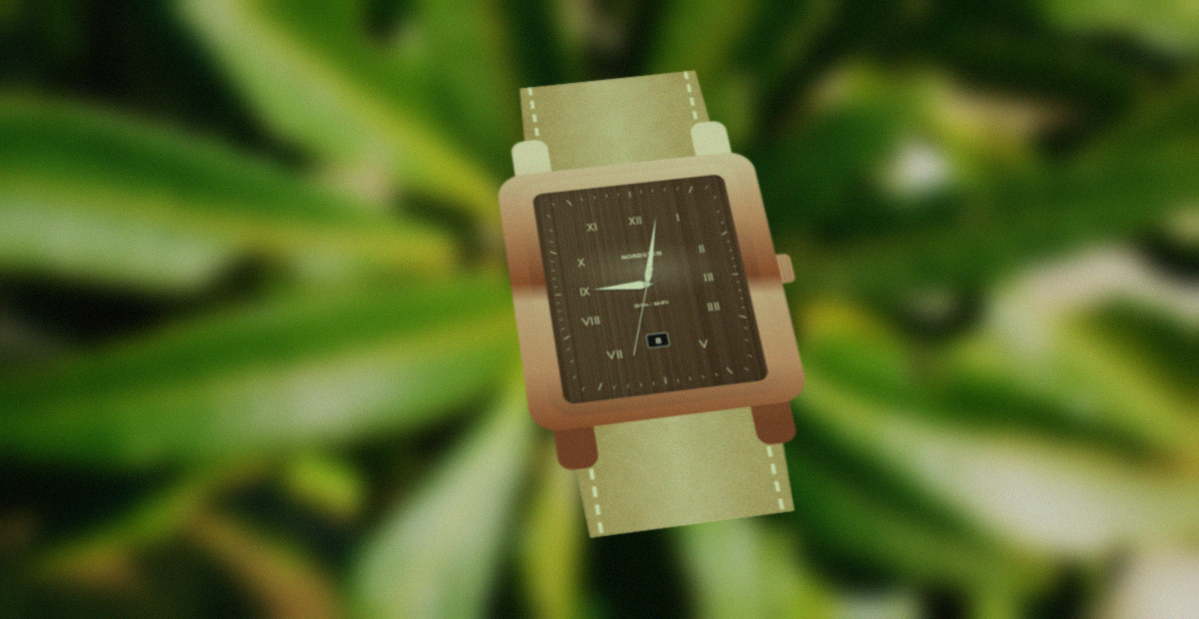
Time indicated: 9:02:33
